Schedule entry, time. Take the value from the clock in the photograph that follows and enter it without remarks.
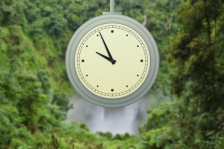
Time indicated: 9:56
